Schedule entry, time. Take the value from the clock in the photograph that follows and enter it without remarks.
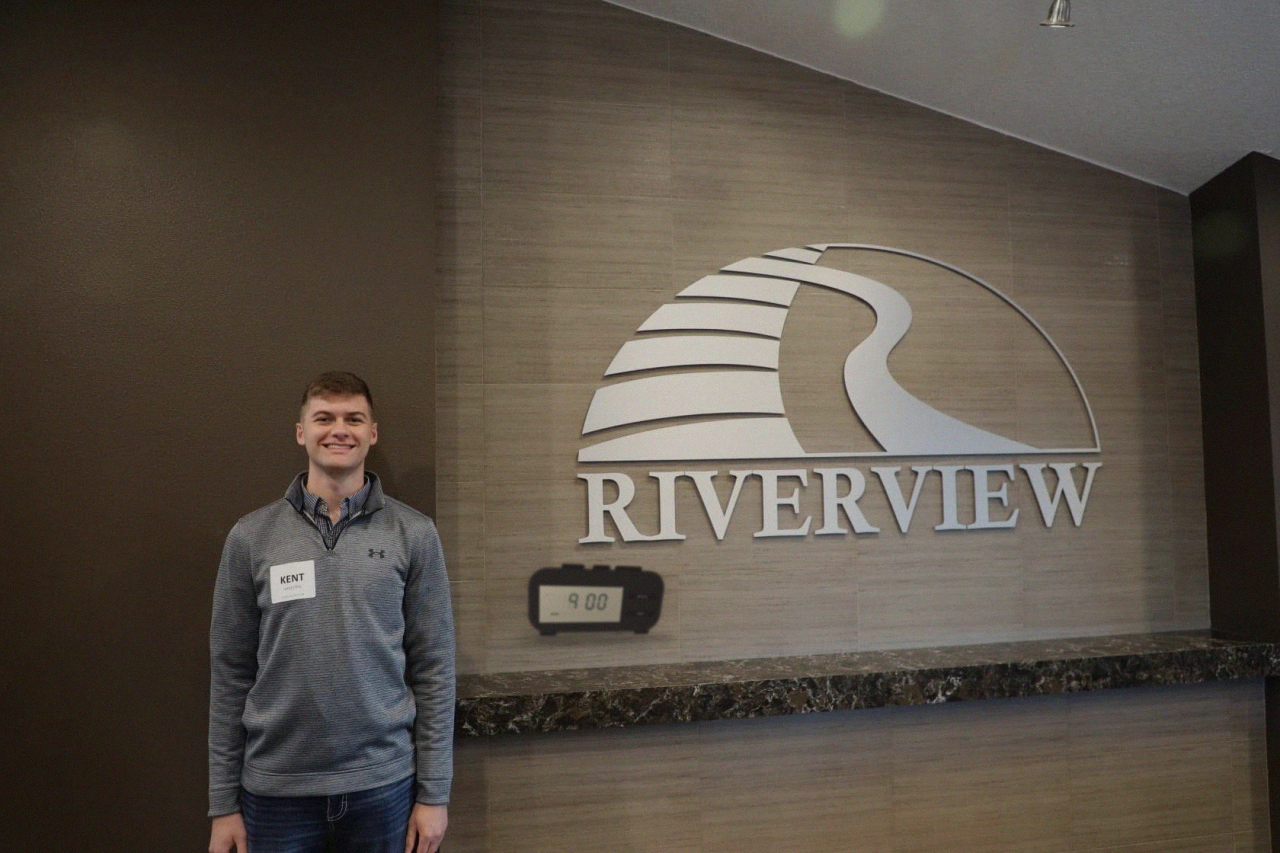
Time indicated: 9:00
